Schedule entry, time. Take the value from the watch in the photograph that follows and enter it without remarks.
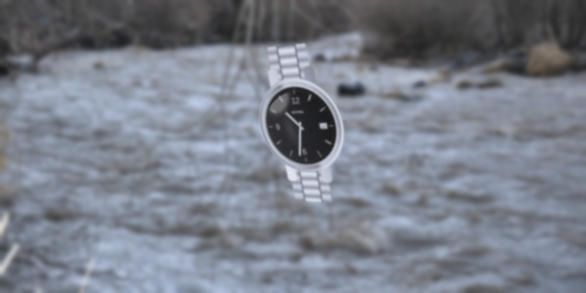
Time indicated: 10:32
